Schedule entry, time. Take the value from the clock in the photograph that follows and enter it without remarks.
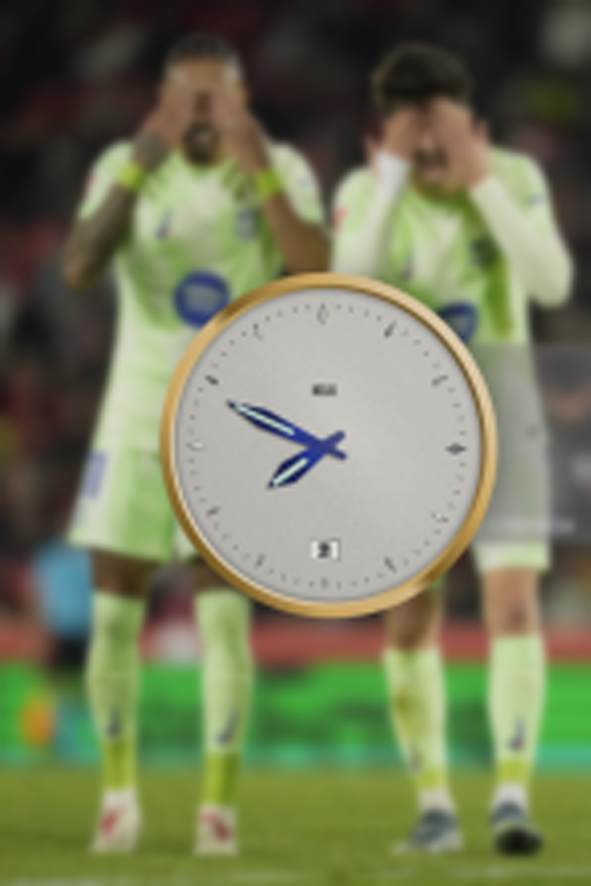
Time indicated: 7:49
